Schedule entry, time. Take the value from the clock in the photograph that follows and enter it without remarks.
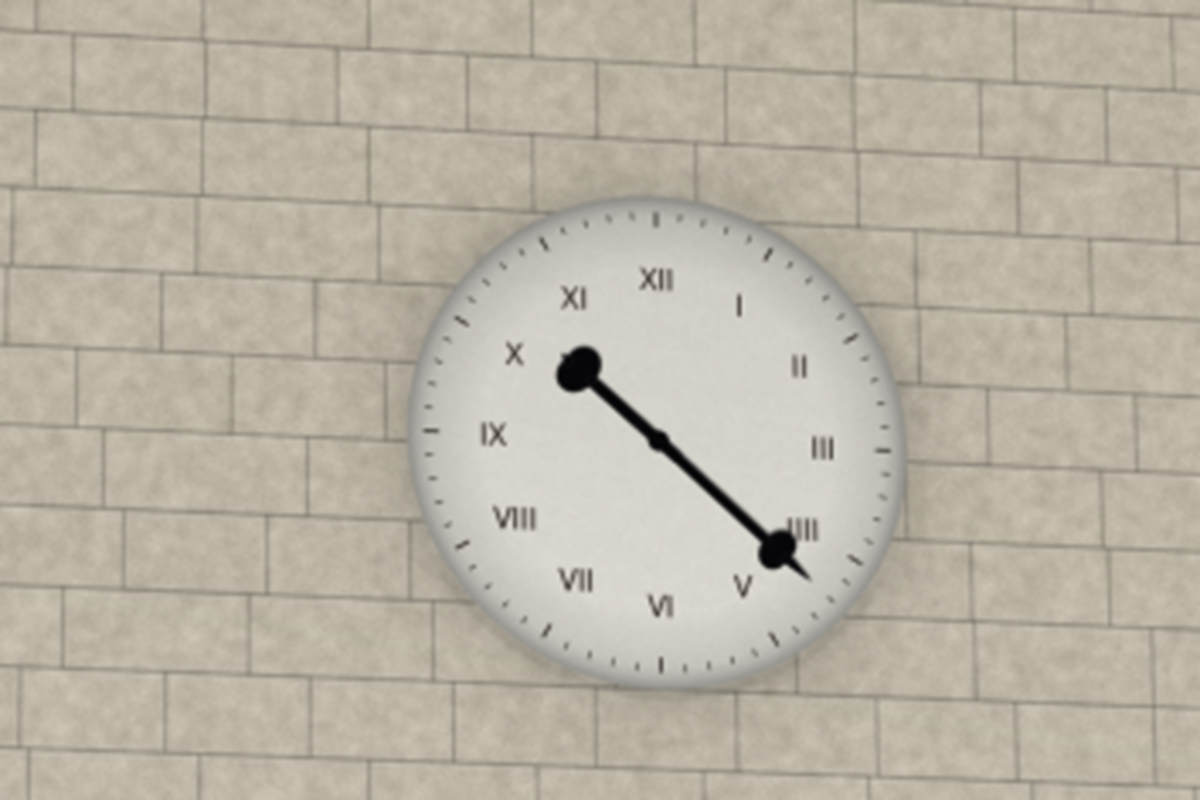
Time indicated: 10:22
